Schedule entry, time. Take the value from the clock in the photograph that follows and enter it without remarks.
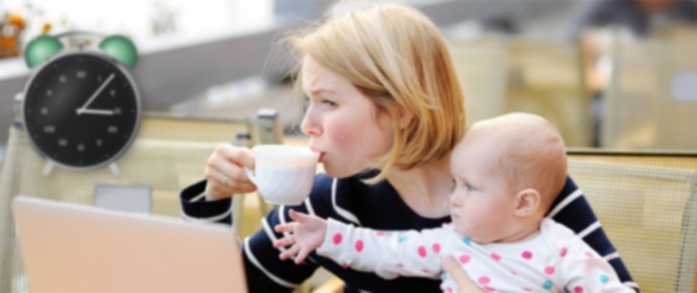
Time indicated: 3:07
